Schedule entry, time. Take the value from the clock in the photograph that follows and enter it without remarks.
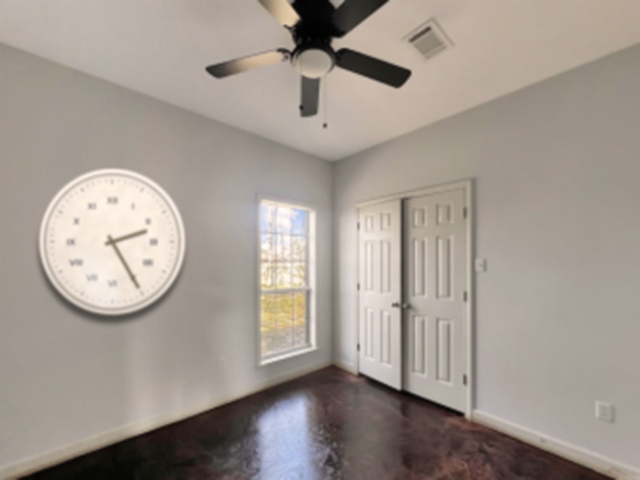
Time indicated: 2:25
